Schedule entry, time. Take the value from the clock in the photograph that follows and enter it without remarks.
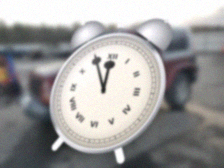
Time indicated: 11:55
